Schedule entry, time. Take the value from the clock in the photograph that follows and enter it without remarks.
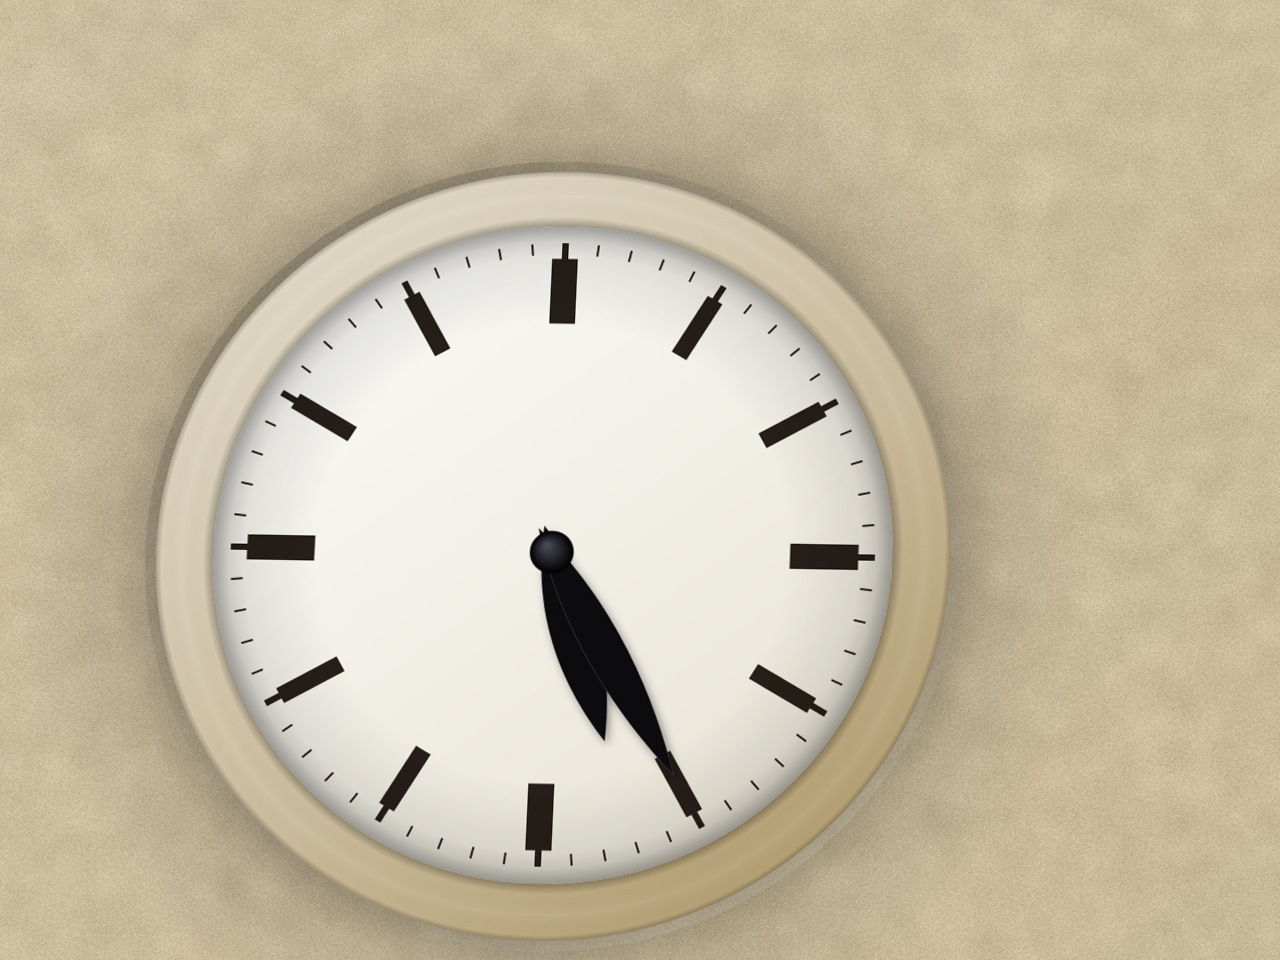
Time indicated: 5:25
